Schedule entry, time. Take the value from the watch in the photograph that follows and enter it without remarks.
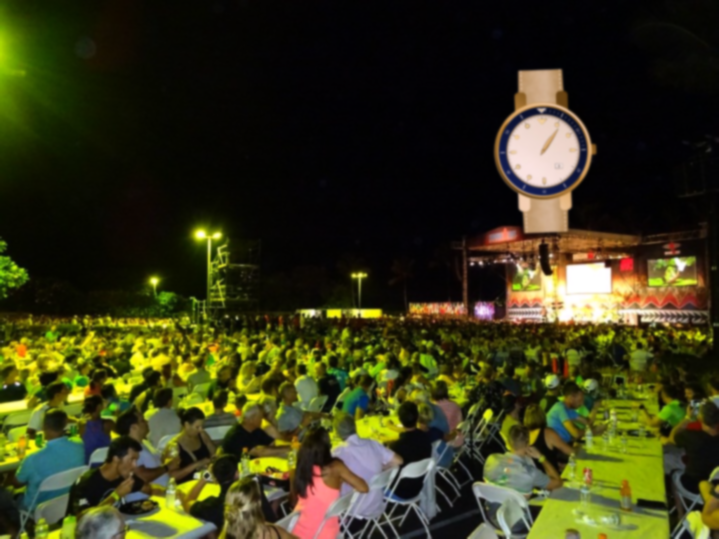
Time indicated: 1:06
